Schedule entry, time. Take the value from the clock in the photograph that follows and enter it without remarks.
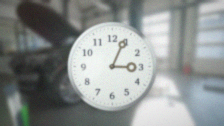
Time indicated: 3:04
